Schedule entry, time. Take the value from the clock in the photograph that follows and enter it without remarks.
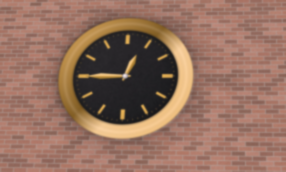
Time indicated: 12:45
